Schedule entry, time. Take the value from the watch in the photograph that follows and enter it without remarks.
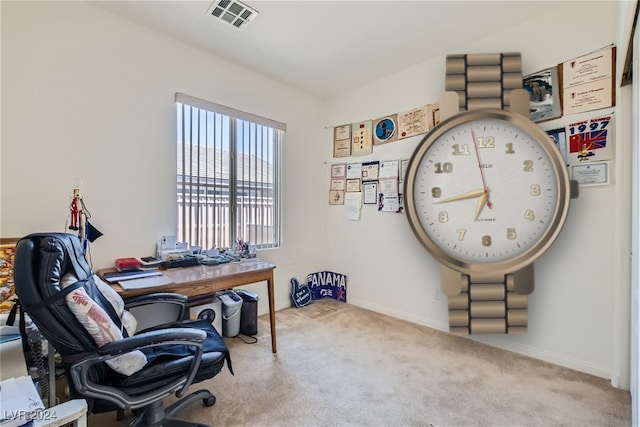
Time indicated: 6:42:58
